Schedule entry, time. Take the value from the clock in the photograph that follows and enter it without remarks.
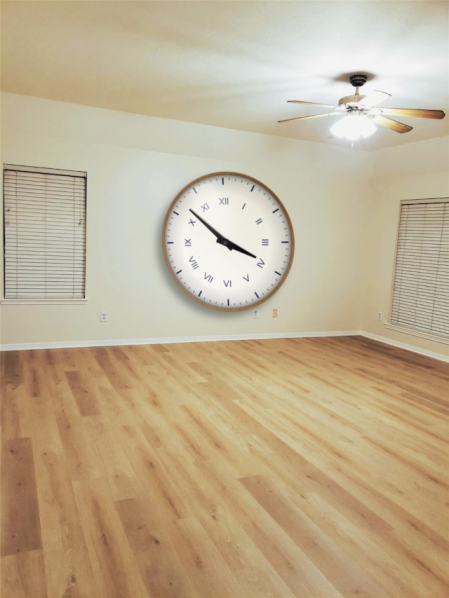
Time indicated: 3:52
